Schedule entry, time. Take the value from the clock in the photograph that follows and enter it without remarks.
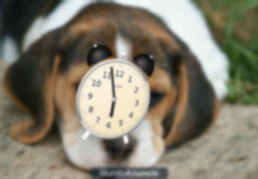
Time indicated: 5:57
